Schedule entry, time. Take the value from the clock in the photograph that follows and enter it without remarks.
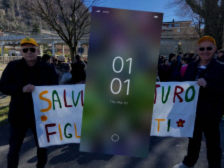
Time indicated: 1:01
